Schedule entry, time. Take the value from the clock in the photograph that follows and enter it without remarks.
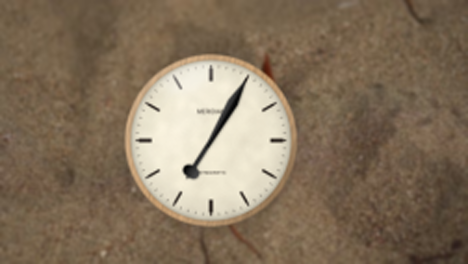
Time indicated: 7:05
